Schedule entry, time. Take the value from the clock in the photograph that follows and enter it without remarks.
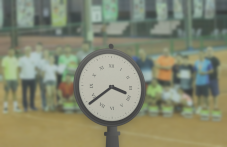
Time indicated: 3:39
